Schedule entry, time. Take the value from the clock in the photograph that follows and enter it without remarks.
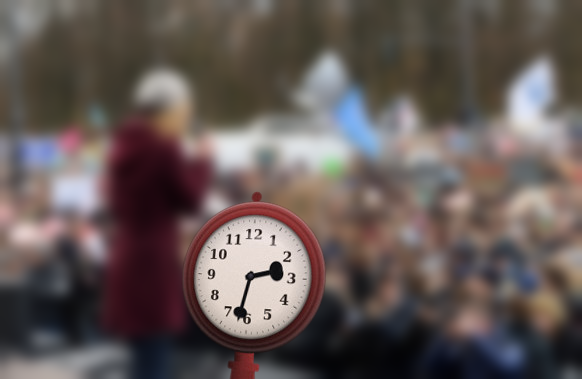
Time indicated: 2:32
